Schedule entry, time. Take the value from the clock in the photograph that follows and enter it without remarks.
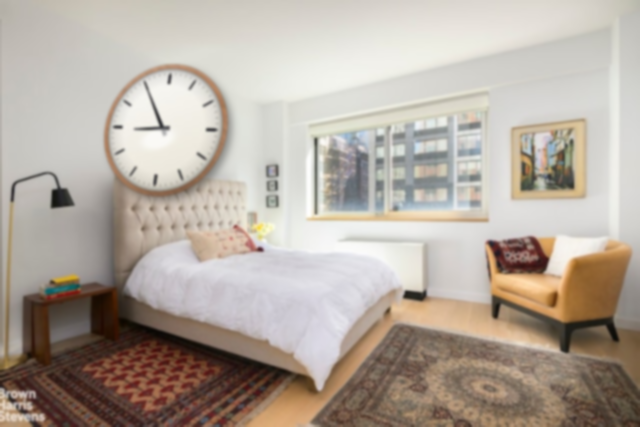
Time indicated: 8:55
